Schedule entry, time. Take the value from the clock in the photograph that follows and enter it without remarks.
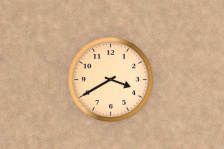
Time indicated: 3:40
